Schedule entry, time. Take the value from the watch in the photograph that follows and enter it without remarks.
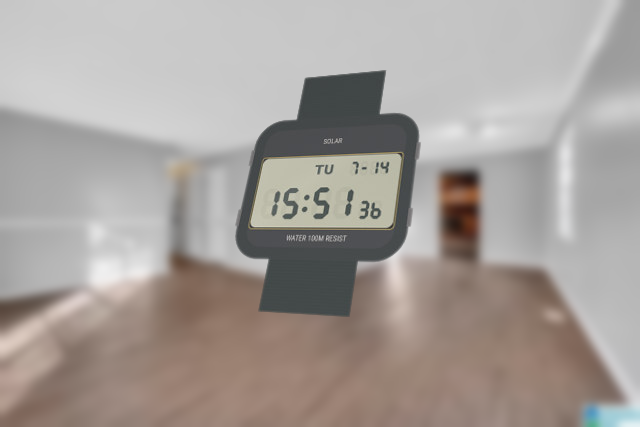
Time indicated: 15:51:36
